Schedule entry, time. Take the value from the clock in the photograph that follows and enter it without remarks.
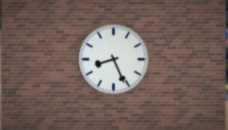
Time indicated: 8:26
